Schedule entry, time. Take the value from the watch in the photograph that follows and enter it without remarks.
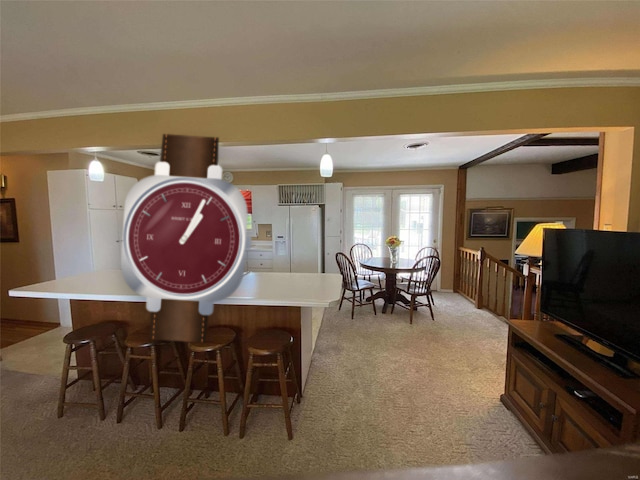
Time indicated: 1:04
